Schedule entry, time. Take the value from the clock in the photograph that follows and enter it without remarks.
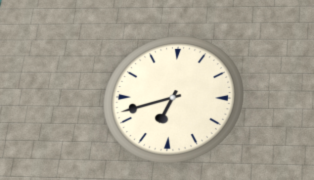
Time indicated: 6:42
